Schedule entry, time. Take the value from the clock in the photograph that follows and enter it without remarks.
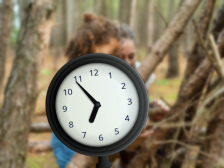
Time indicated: 6:54
